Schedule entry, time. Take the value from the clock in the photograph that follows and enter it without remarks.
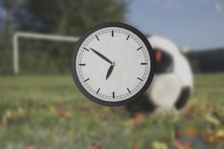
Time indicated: 6:51
